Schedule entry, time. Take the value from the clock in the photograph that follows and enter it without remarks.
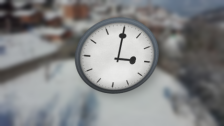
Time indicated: 3:00
